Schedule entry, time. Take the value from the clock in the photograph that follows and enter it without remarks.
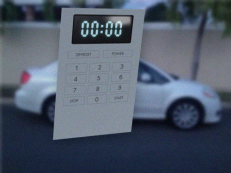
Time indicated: 0:00
